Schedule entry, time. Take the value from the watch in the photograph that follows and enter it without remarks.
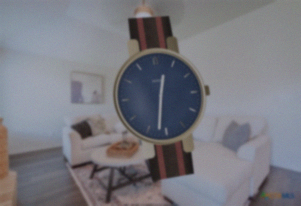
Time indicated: 12:32
